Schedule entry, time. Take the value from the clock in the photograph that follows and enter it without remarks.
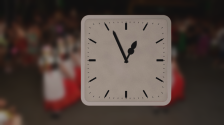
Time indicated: 12:56
